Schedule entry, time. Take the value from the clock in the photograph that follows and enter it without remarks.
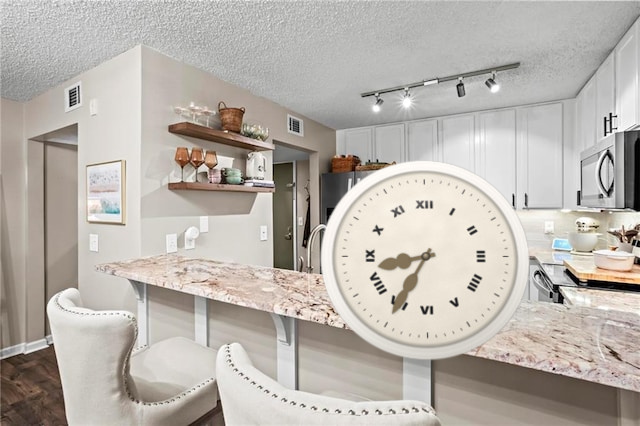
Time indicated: 8:35
